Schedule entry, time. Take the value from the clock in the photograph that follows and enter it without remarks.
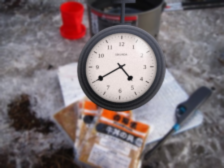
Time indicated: 4:40
